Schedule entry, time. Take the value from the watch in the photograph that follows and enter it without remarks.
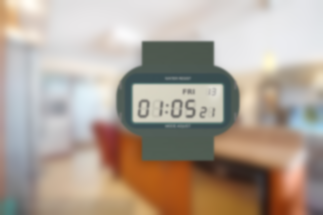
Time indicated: 1:05:21
